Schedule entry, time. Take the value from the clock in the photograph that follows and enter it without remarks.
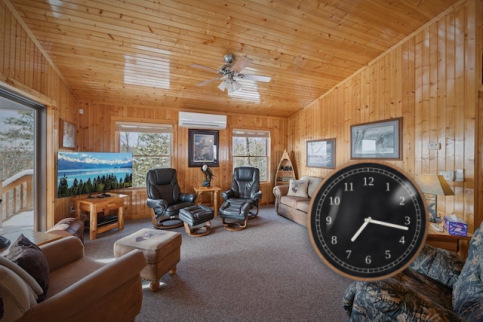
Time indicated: 7:17
